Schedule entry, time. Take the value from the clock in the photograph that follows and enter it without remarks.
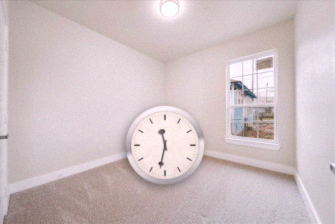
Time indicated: 11:32
